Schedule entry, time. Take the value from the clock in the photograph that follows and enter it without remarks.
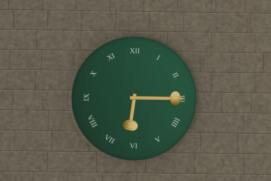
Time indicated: 6:15
